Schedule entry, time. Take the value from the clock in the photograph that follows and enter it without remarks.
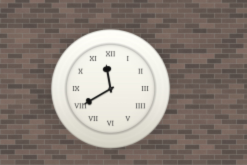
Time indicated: 11:40
